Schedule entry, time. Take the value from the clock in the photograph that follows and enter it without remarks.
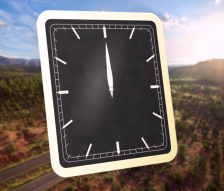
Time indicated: 12:00
